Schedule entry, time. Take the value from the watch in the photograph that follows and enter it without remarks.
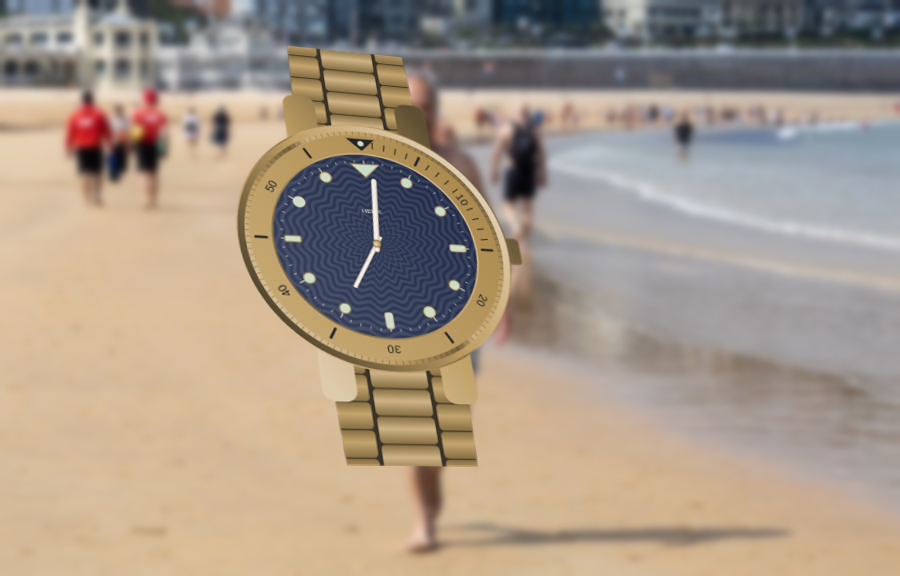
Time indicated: 7:01
